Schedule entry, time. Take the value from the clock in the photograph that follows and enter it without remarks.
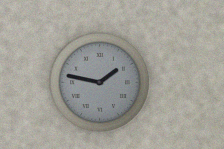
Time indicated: 1:47
